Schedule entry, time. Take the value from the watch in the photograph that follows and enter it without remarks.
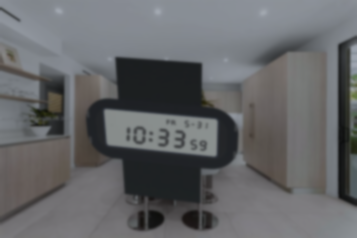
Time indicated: 10:33
